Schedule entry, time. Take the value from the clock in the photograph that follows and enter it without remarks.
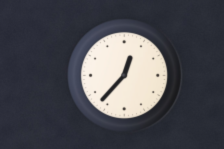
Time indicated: 12:37
